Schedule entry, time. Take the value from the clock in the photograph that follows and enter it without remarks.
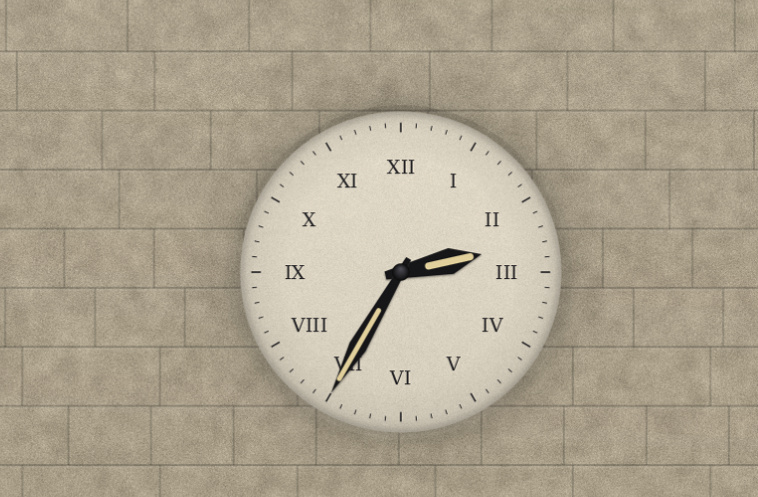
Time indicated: 2:35
